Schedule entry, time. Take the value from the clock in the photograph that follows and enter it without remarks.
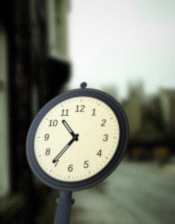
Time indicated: 10:36
